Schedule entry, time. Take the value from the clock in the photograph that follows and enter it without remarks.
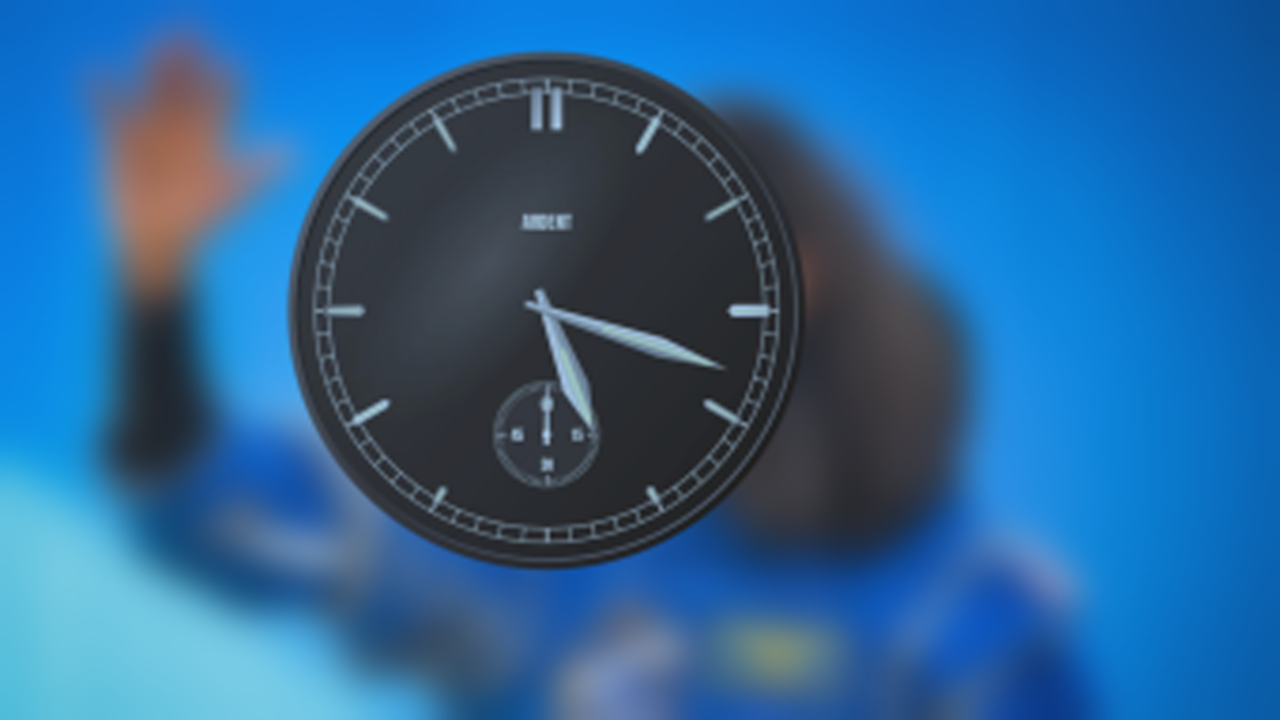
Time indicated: 5:18
